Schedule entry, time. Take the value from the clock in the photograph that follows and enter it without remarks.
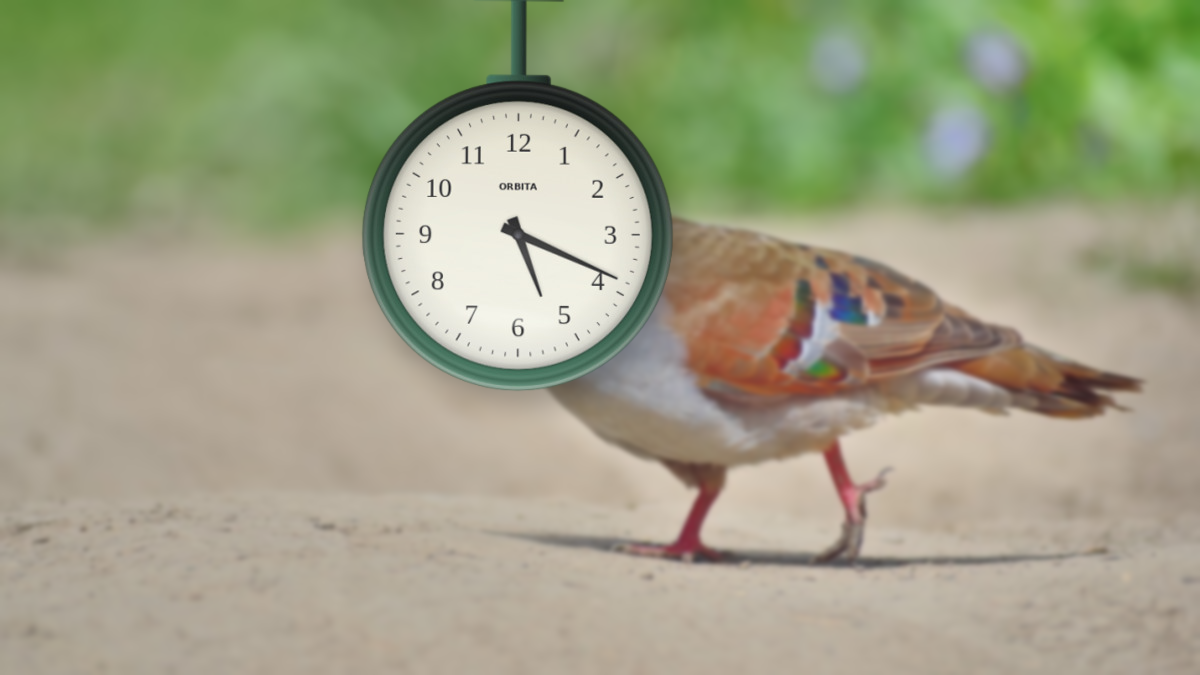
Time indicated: 5:19
